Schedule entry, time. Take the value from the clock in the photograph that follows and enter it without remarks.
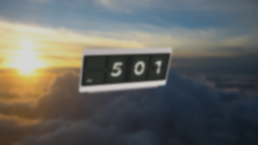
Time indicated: 5:01
